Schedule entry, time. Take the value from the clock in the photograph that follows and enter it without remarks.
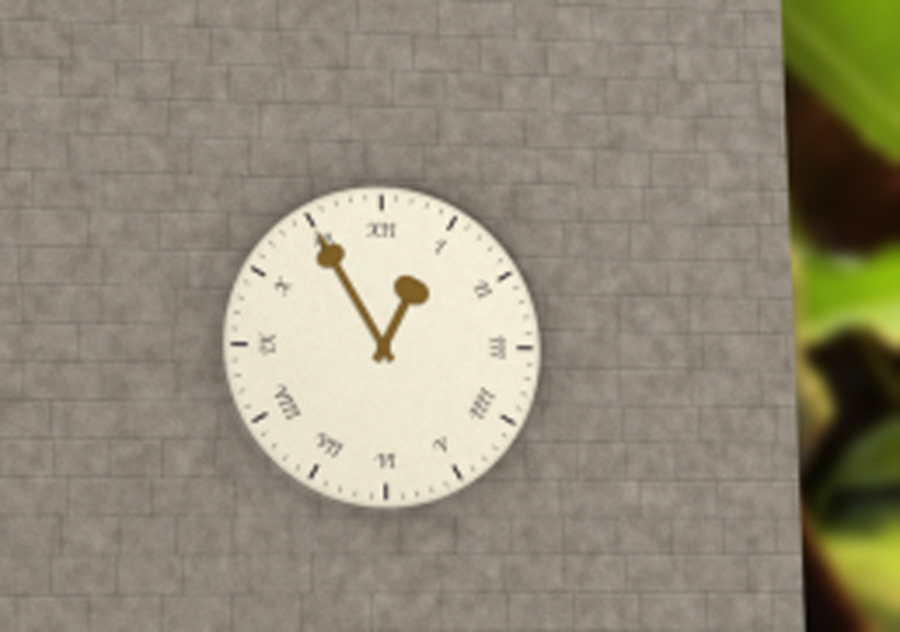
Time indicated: 12:55
